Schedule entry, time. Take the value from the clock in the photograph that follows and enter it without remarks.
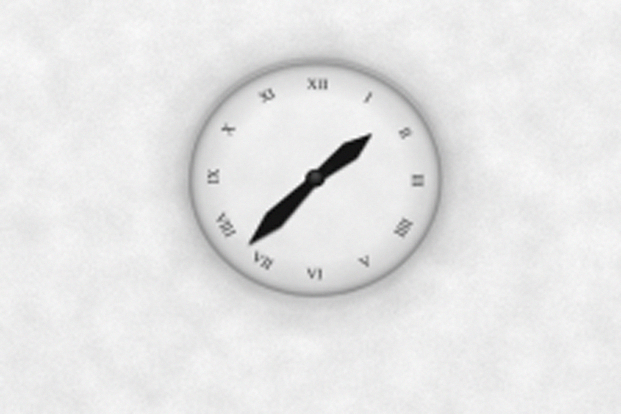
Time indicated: 1:37
